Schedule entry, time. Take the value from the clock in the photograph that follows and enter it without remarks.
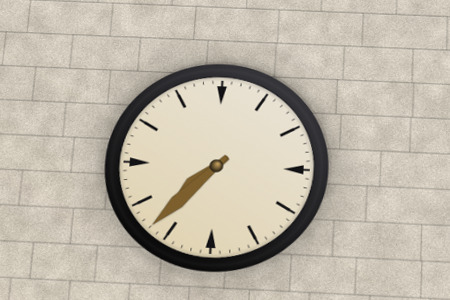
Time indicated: 7:37
